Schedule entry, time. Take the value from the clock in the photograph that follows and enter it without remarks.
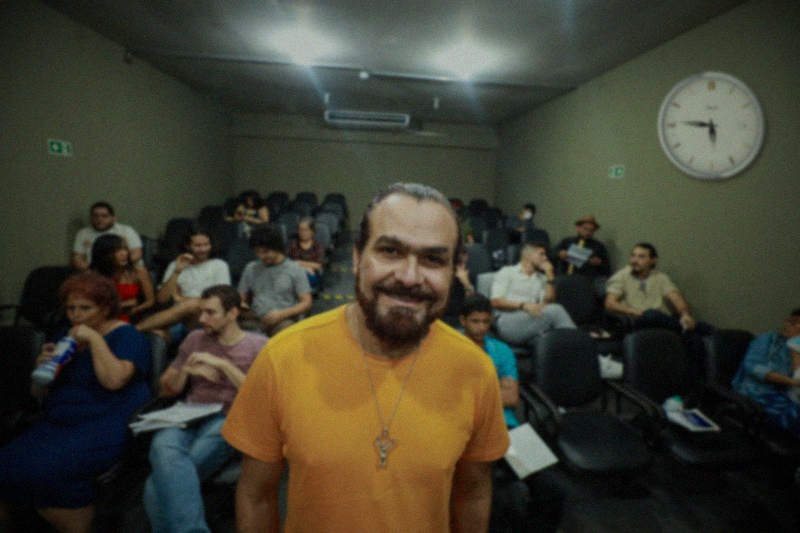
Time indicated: 5:46
